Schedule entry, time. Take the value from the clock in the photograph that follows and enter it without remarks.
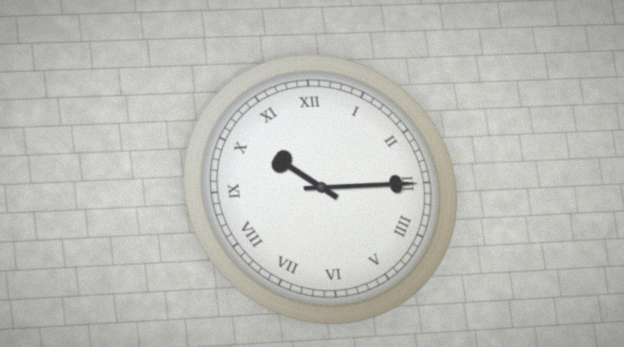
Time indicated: 10:15
